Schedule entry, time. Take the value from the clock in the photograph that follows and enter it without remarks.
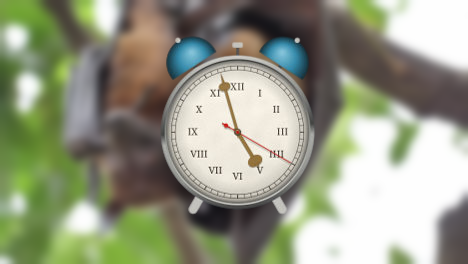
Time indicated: 4:57:20
